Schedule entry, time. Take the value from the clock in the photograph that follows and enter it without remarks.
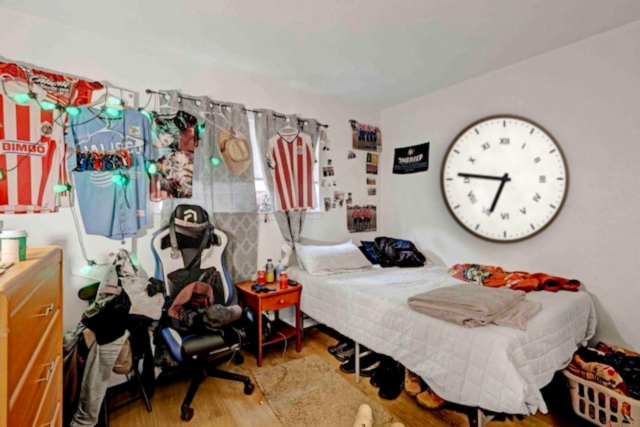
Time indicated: 6:46
